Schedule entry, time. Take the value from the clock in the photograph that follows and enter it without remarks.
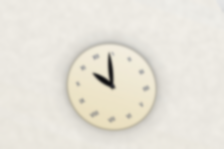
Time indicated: 11:04
